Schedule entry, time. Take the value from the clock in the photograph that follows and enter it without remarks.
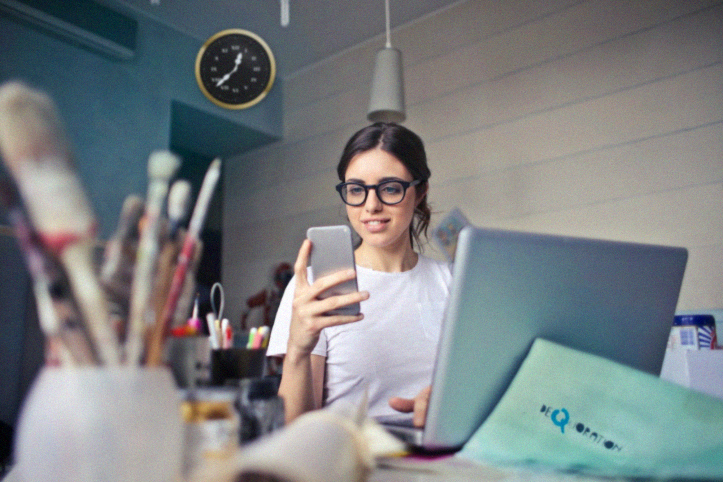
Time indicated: 12:38
